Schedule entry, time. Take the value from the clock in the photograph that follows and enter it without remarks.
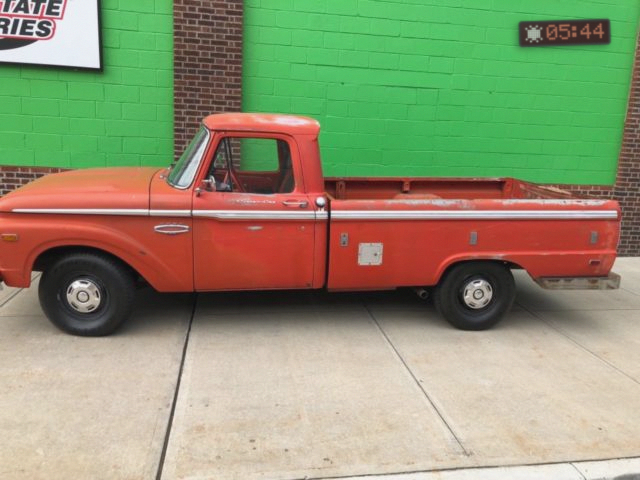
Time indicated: 5:44
